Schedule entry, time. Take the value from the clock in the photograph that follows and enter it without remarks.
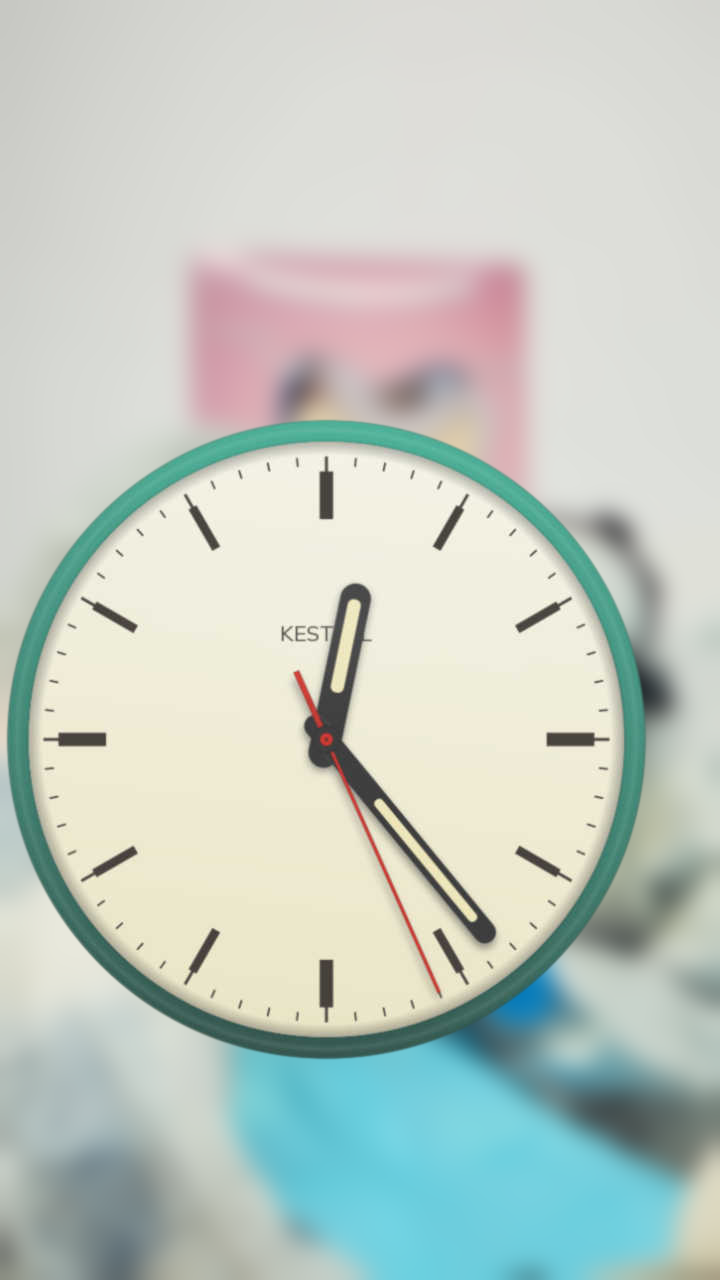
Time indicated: 12:23:26
